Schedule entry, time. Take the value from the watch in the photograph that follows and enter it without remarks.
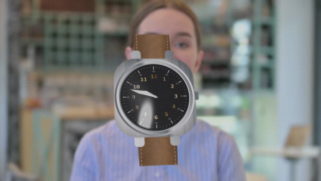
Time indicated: 9:48
